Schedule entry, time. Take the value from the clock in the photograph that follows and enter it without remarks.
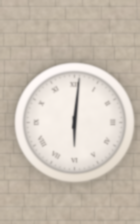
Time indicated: 6:01
